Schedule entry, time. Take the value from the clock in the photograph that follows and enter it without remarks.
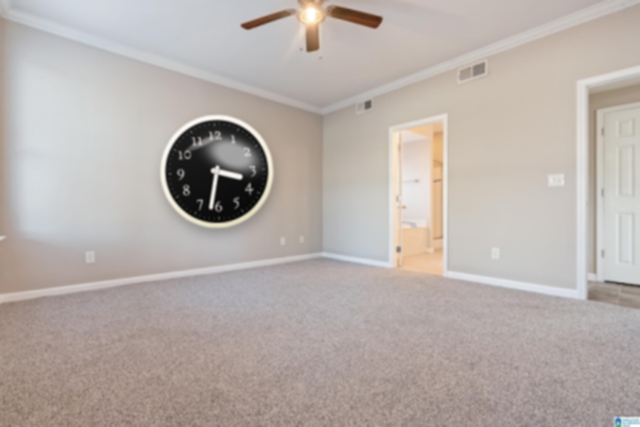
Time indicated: 3:32
